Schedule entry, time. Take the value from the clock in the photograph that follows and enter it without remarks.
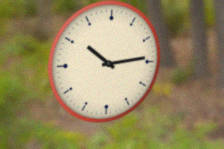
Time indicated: 10:14
